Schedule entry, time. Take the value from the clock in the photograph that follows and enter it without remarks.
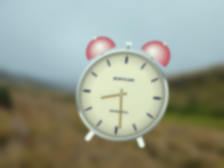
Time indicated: 8:29
